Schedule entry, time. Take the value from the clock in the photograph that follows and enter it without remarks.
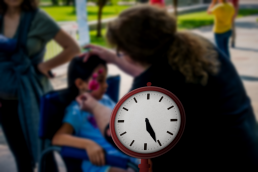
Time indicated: 5:26
